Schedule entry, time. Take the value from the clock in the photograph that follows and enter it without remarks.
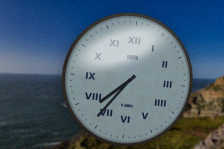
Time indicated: 7:36
